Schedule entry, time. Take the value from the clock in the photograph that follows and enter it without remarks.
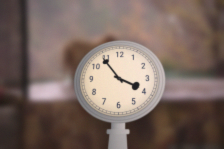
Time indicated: 3:54
